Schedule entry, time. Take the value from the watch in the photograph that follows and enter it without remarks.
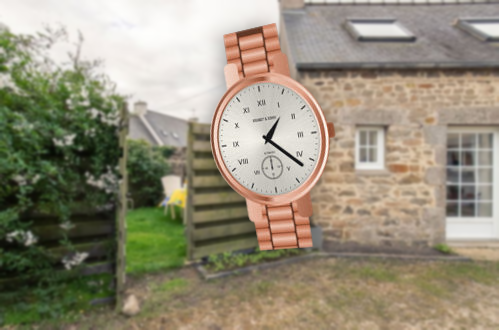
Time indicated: 1:22
